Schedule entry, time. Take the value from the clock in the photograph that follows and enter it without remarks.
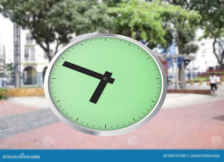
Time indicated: 6:49
